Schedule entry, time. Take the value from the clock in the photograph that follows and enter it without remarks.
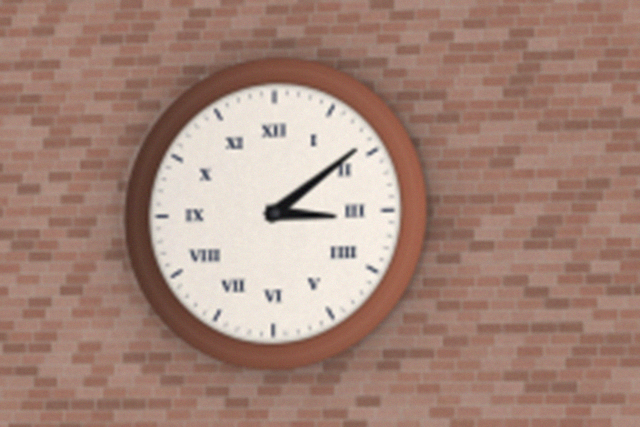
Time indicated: 3:09
